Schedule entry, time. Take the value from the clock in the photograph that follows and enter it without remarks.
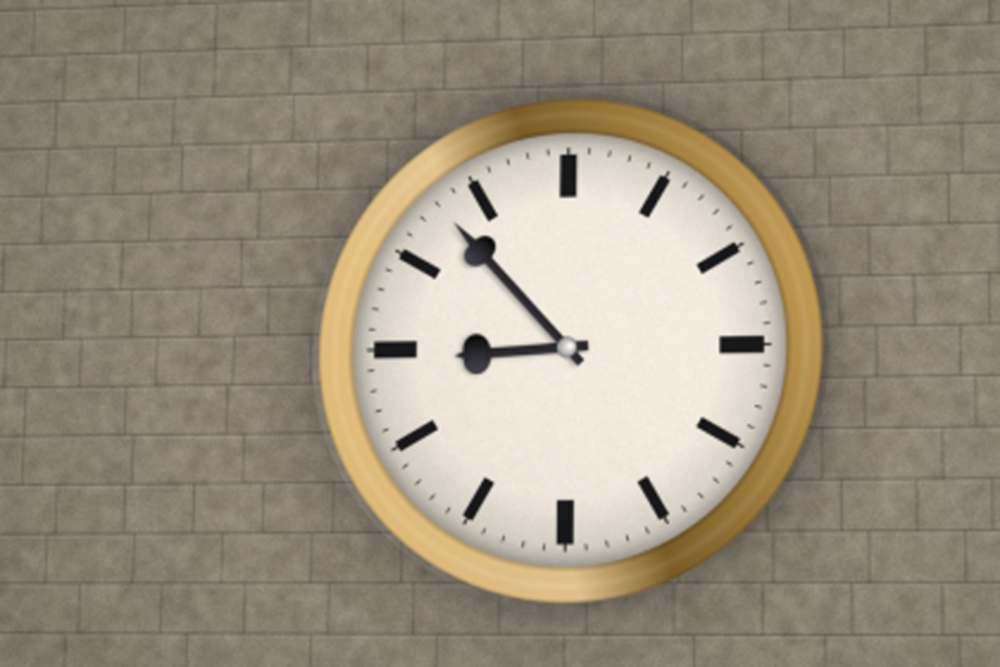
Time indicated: 8:53
